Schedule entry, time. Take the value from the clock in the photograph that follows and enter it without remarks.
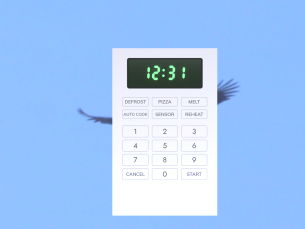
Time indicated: 12:31
